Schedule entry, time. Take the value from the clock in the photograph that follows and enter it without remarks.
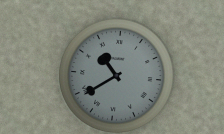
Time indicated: 10:39
